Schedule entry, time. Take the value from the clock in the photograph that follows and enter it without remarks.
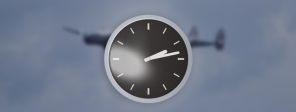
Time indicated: 2:13
